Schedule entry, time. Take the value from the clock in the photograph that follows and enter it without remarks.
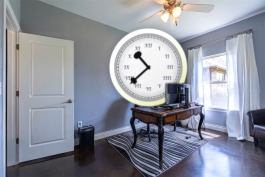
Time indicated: 10:38
